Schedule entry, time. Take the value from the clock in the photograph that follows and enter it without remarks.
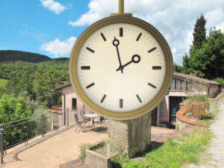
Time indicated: 1:58
